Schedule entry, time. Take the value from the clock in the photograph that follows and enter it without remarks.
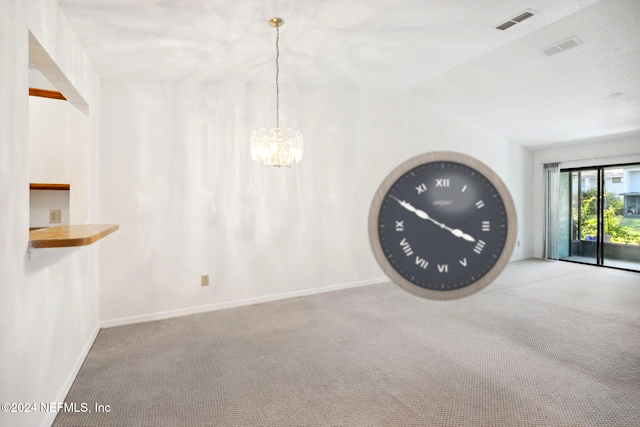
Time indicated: 3:49:50
